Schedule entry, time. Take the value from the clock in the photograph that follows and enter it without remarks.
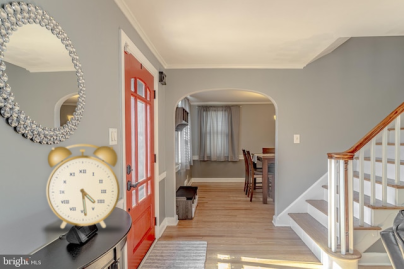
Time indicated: 4:29
